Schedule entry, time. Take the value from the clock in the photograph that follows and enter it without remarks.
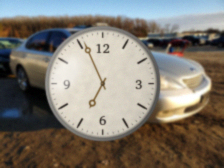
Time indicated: 6:56
